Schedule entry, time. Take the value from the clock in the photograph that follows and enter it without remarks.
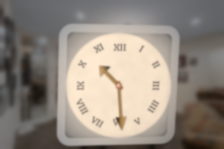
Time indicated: 10:29
